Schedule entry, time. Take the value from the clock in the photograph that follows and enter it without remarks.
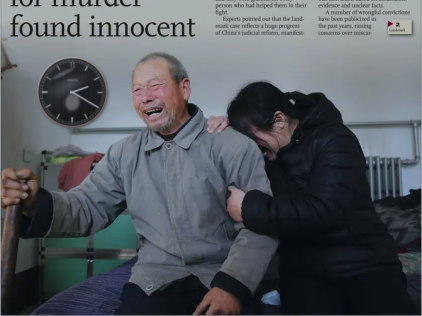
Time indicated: 2:20
